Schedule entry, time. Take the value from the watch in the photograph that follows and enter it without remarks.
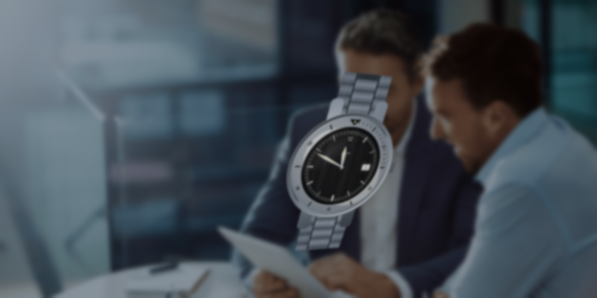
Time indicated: 11:49
